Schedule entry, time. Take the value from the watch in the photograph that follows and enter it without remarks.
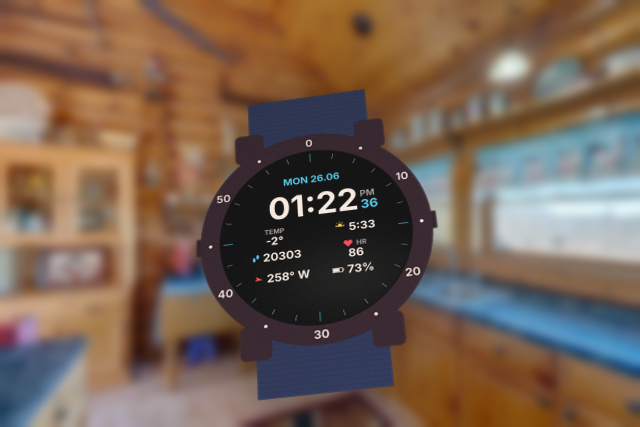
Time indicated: 1:22:36
